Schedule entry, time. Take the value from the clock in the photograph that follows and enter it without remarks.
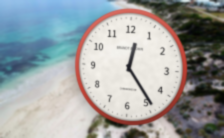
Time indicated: 12:24
